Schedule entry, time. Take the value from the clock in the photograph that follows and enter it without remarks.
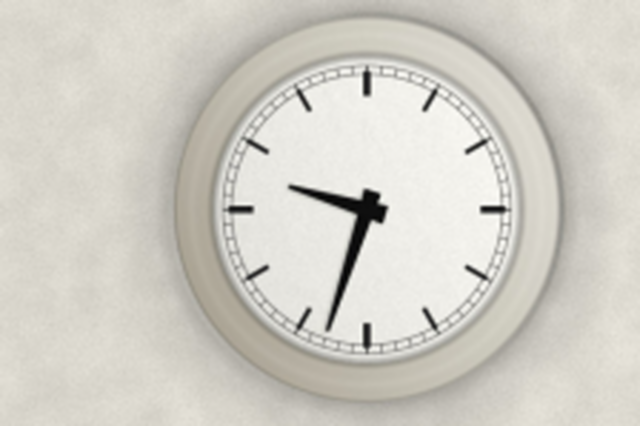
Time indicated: 9:33
